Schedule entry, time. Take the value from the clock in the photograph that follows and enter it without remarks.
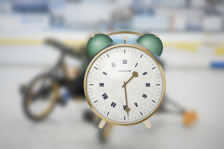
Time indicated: 1:29
